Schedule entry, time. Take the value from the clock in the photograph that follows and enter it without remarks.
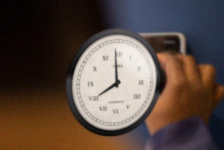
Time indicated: 7:59
